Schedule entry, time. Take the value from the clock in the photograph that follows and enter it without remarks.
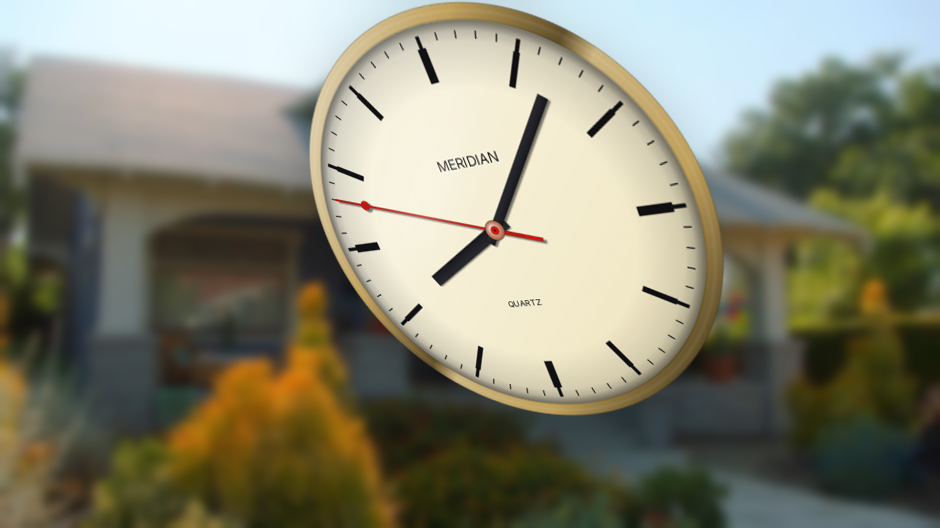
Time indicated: 8:06:48
